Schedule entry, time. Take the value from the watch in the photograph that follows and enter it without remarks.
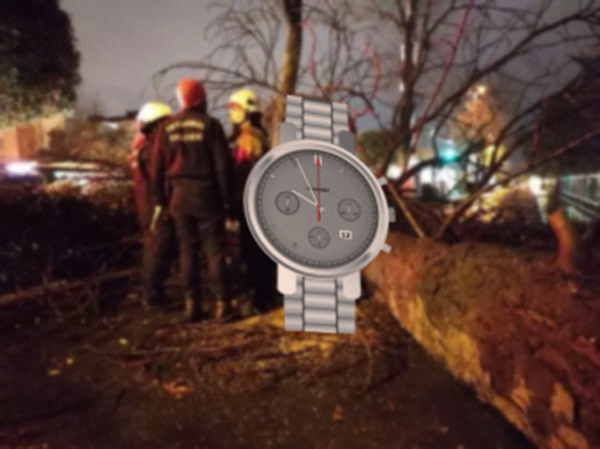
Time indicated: 9:56
